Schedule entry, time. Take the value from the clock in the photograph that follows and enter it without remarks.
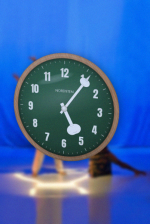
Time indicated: 5:06
